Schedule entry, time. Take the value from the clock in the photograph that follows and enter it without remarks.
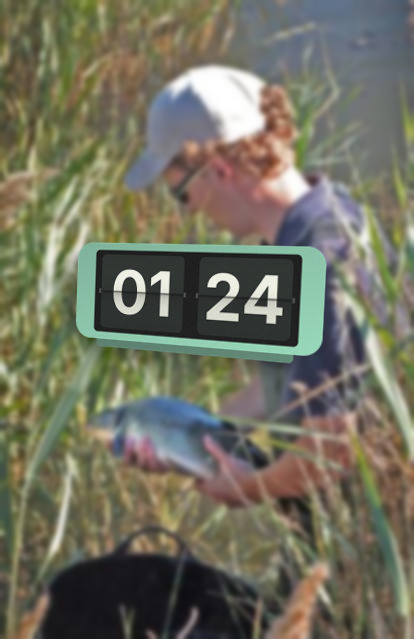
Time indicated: 1:24
